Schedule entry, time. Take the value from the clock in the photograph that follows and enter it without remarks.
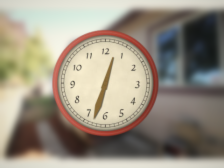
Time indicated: 12:33
